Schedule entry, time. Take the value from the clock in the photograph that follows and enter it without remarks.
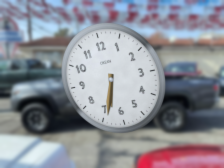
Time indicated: 6:34
